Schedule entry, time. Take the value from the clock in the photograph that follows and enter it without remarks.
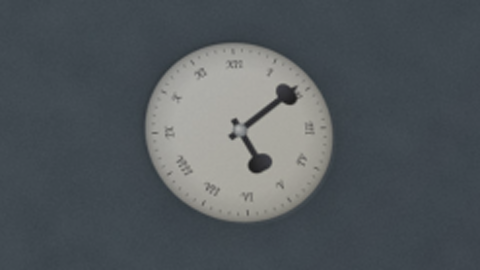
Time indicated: 5:09
